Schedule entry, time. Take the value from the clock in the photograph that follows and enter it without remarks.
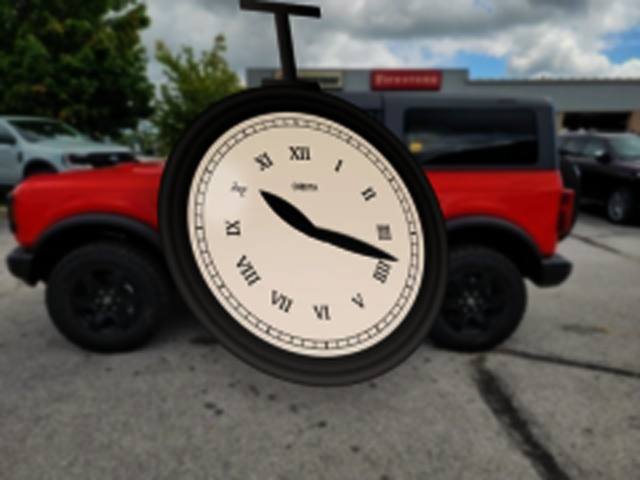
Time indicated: 10:18
